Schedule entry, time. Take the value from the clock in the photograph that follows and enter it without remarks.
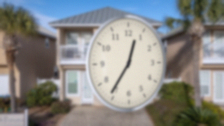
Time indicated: 12:36
